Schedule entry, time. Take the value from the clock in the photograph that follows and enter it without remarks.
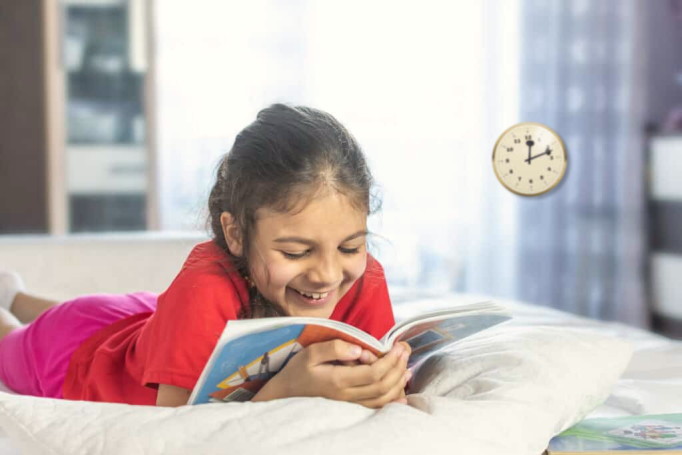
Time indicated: 12:12
